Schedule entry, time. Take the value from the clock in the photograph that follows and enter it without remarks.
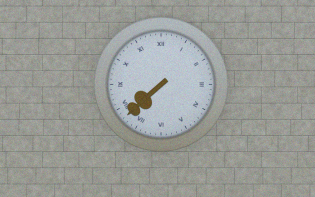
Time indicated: 7:38
